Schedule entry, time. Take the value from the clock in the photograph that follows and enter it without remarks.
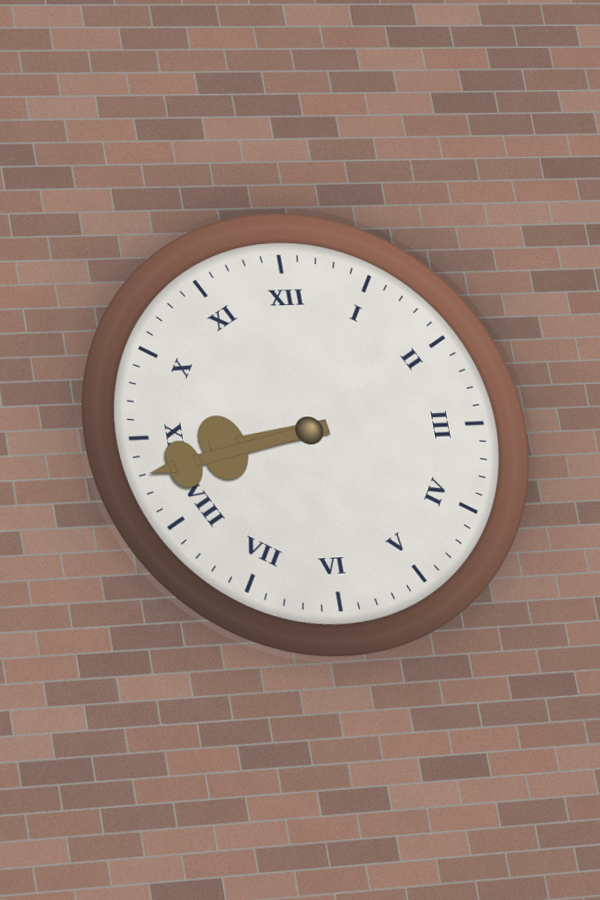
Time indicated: 8:43
